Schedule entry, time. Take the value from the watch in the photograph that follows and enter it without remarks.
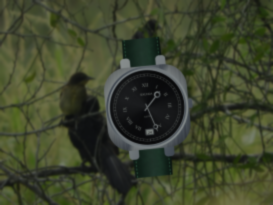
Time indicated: 1:27
